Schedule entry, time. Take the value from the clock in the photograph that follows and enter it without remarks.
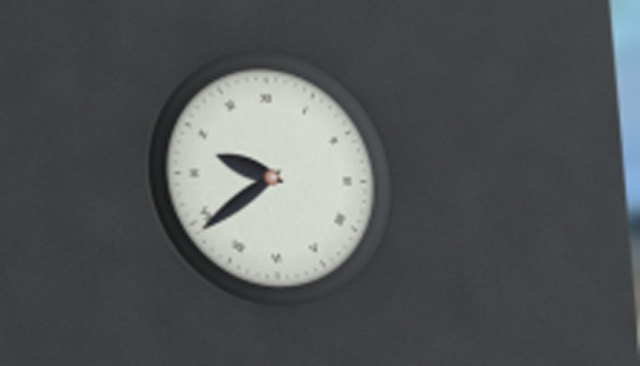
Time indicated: 9:39
